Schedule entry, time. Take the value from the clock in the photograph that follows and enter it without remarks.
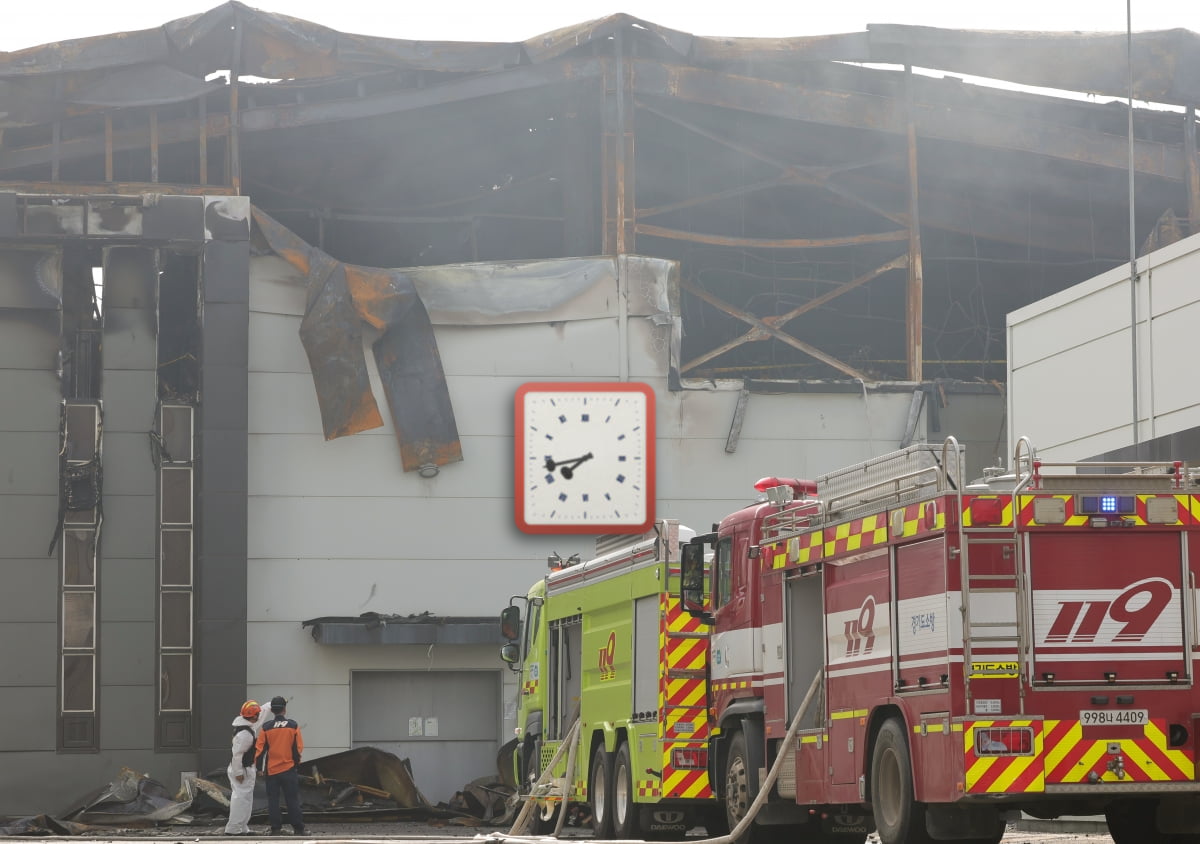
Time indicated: 7:43
